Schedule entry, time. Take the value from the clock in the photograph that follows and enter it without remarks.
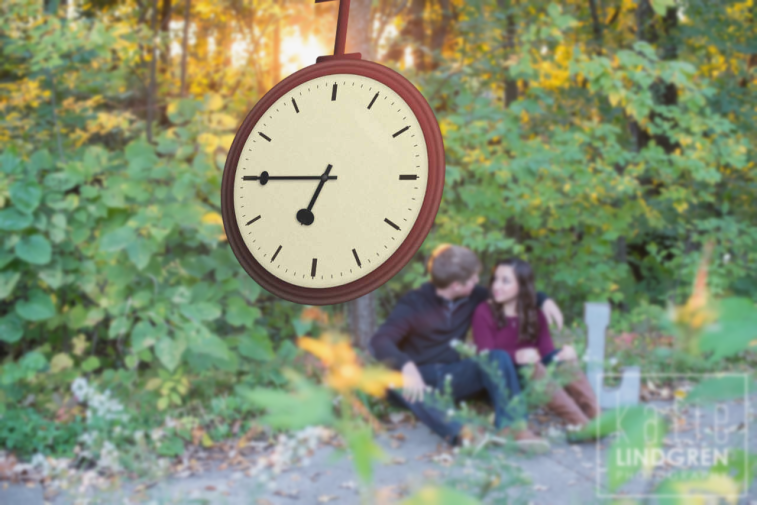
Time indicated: 6:45
